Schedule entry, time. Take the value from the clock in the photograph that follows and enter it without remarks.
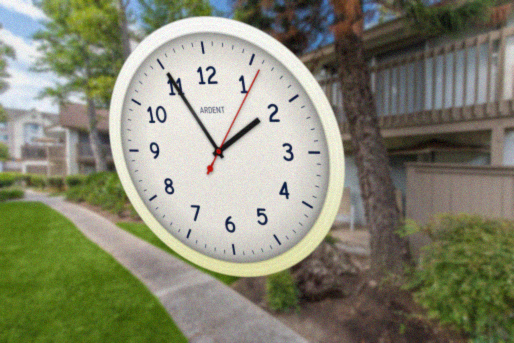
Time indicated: 1:55:06
